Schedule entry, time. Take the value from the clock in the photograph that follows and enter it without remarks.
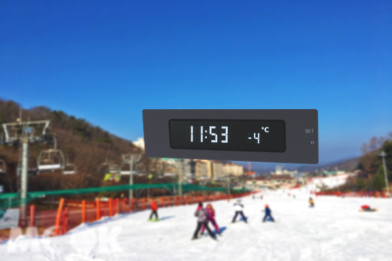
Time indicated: 11:53
